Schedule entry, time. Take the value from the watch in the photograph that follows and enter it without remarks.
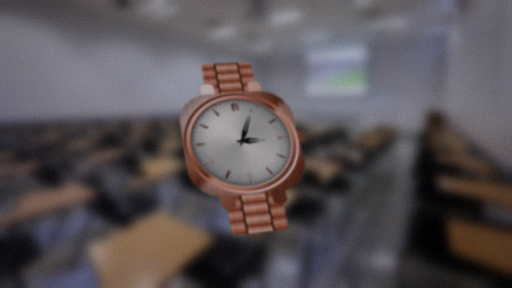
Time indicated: 3:04
